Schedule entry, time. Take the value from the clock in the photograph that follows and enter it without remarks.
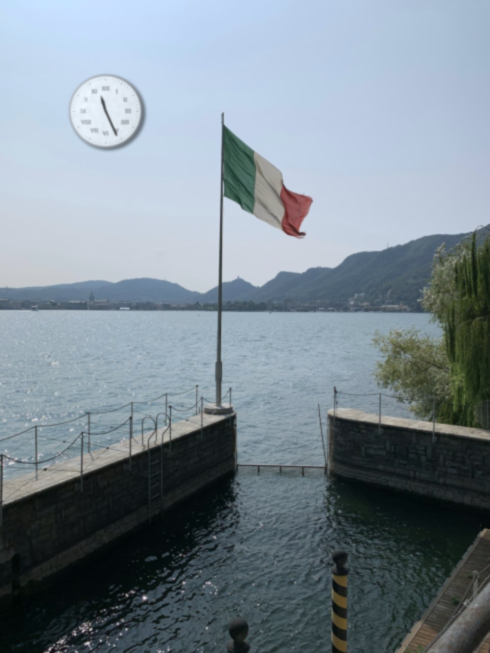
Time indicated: 11:26
